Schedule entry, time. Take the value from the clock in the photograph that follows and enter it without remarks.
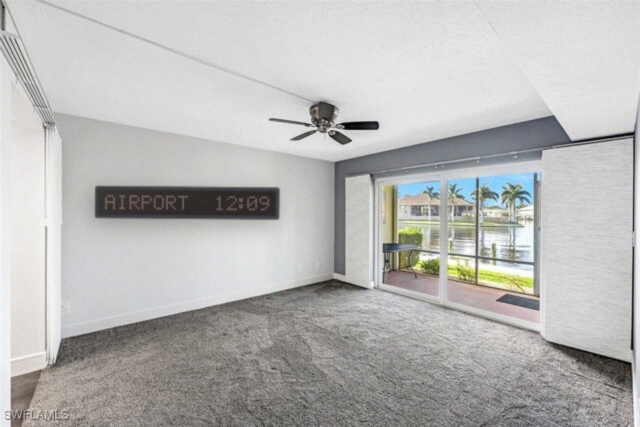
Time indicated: 12:09
